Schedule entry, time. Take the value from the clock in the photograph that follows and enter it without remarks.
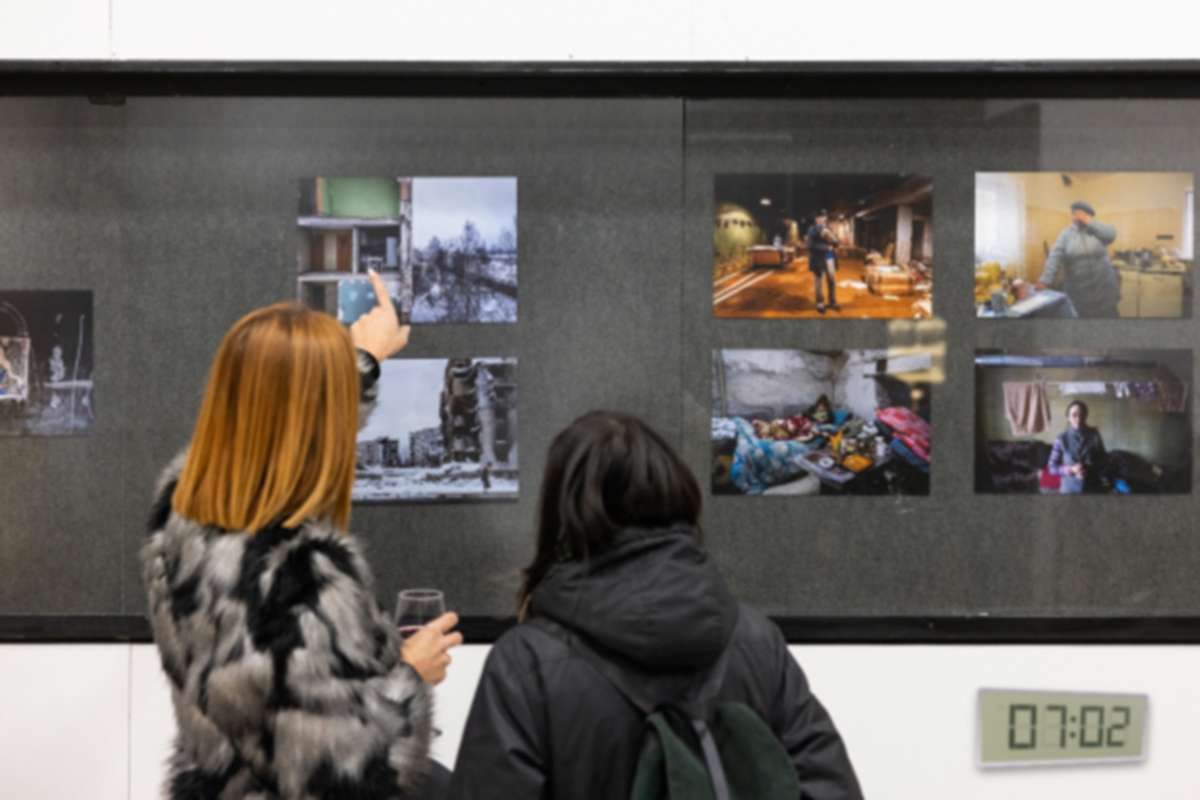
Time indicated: 7:02
